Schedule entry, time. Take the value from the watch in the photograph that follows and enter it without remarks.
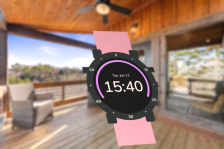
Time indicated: 15:40
